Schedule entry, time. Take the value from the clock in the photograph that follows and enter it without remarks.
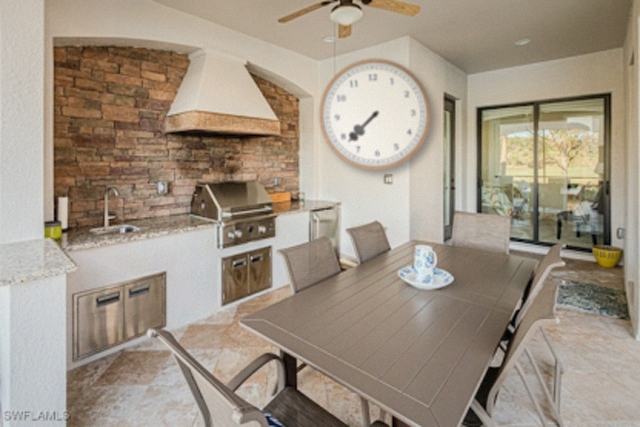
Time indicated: 7:38
